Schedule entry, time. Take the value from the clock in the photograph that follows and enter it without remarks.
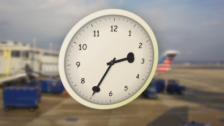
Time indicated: 2:35
